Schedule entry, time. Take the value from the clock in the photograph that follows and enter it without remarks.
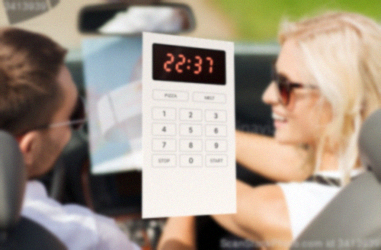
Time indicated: 22:37
